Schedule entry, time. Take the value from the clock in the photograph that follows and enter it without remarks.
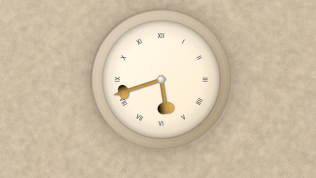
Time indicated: 5:42
